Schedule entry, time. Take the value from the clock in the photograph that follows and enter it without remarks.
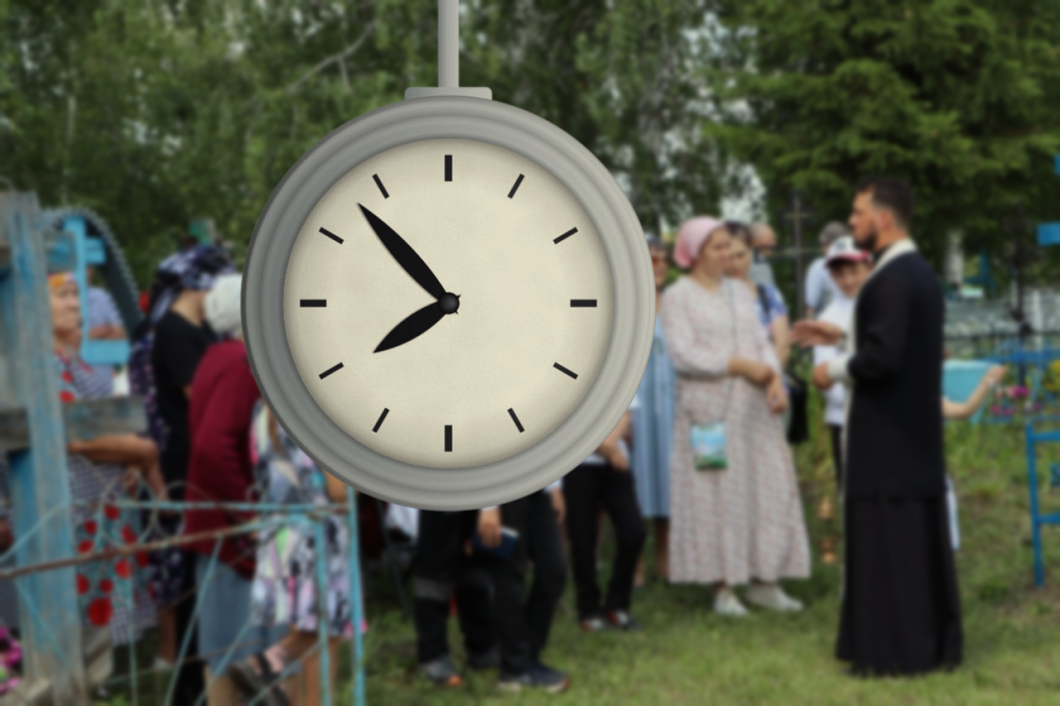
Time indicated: 7:53
